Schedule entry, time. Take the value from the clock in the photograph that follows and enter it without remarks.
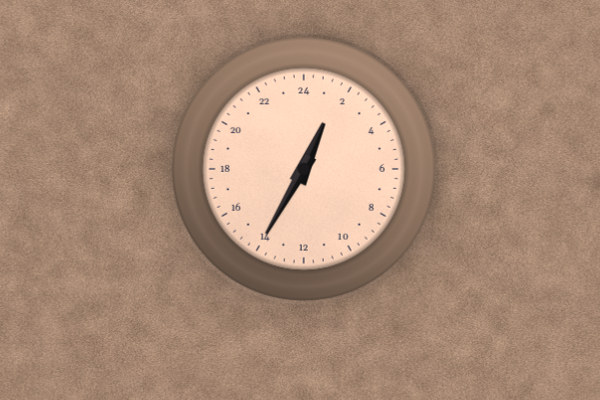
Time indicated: 1:35
